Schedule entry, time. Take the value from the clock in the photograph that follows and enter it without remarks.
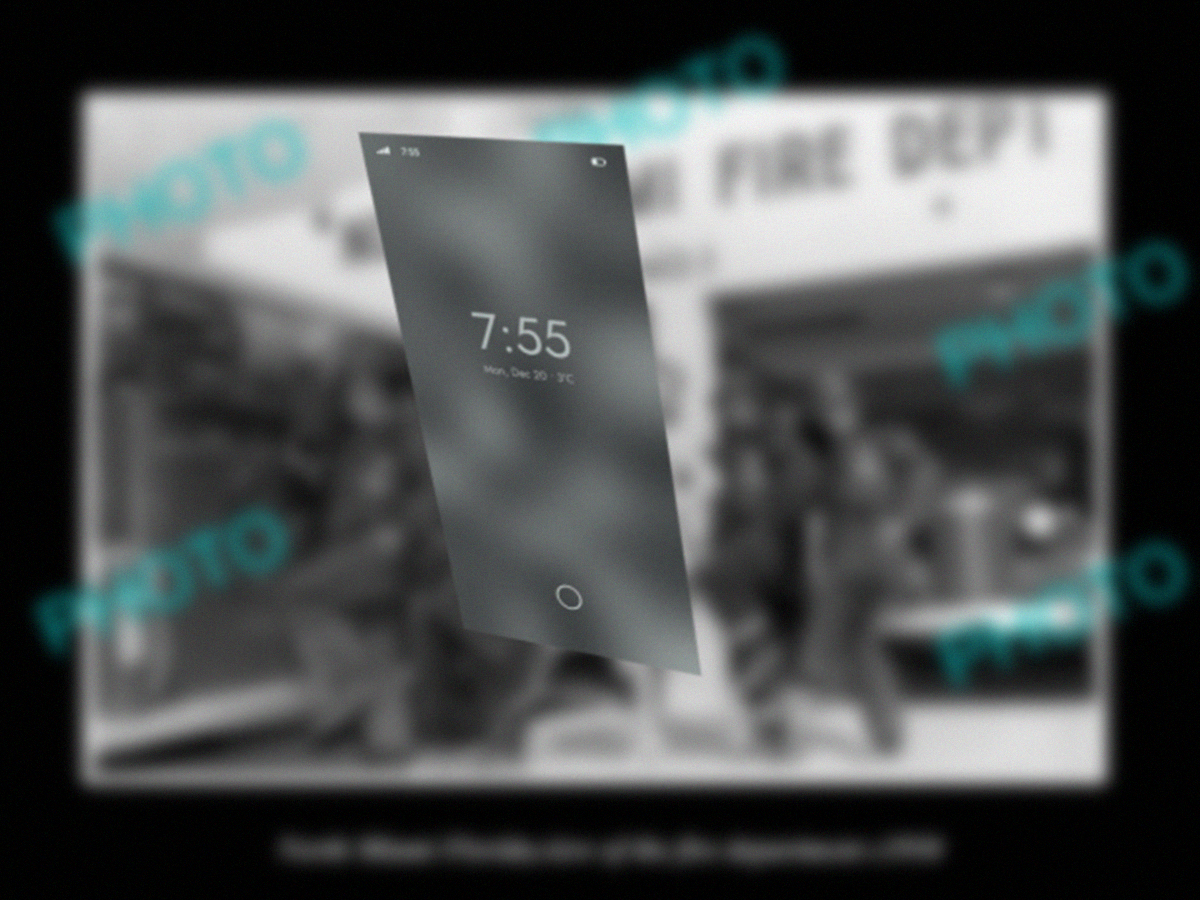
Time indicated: 7:55
